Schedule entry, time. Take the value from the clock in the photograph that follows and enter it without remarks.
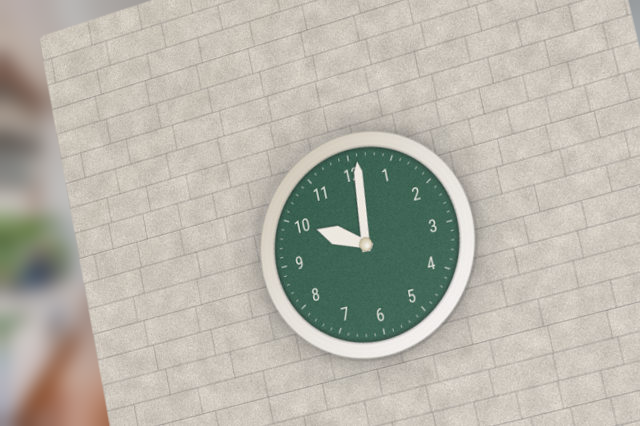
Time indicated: 10:01
